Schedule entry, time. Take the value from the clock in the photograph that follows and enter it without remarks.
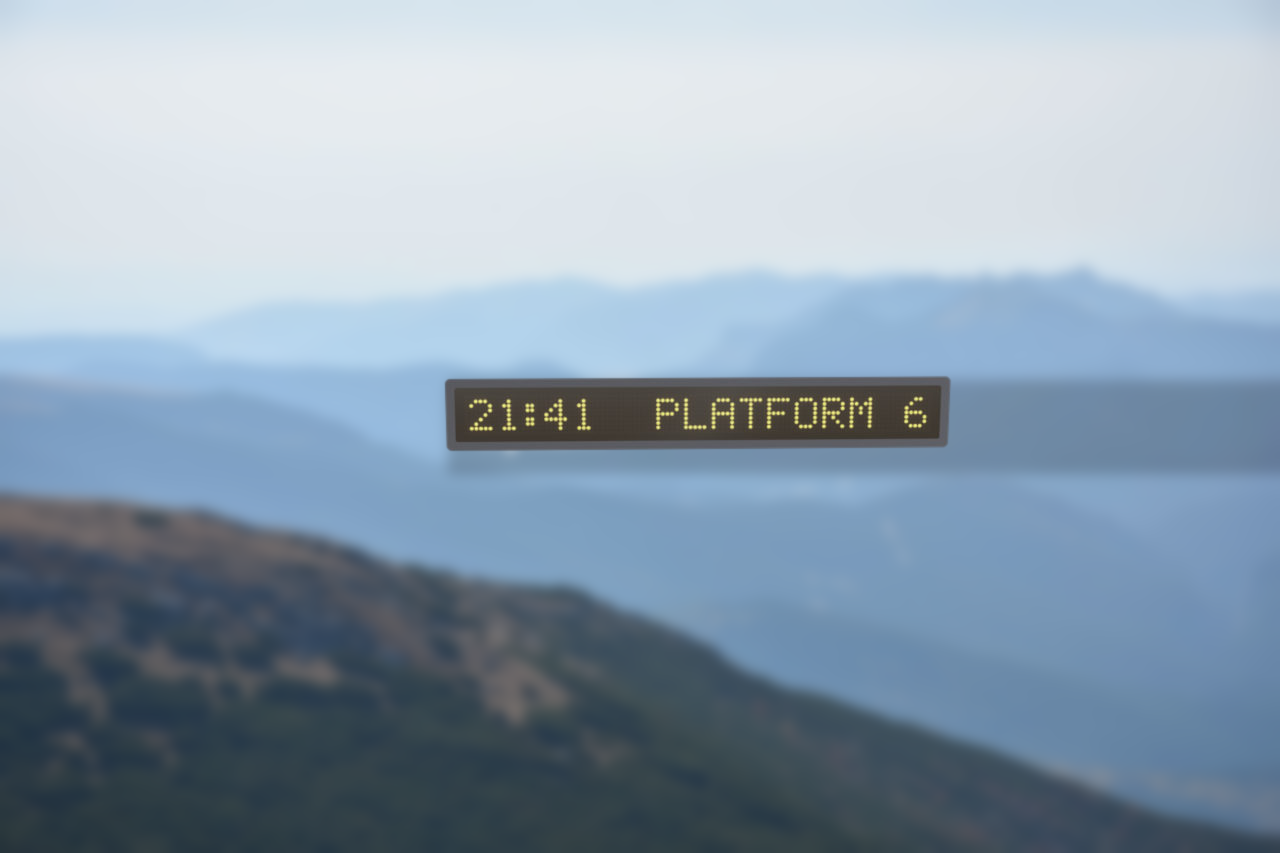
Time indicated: 21:41
